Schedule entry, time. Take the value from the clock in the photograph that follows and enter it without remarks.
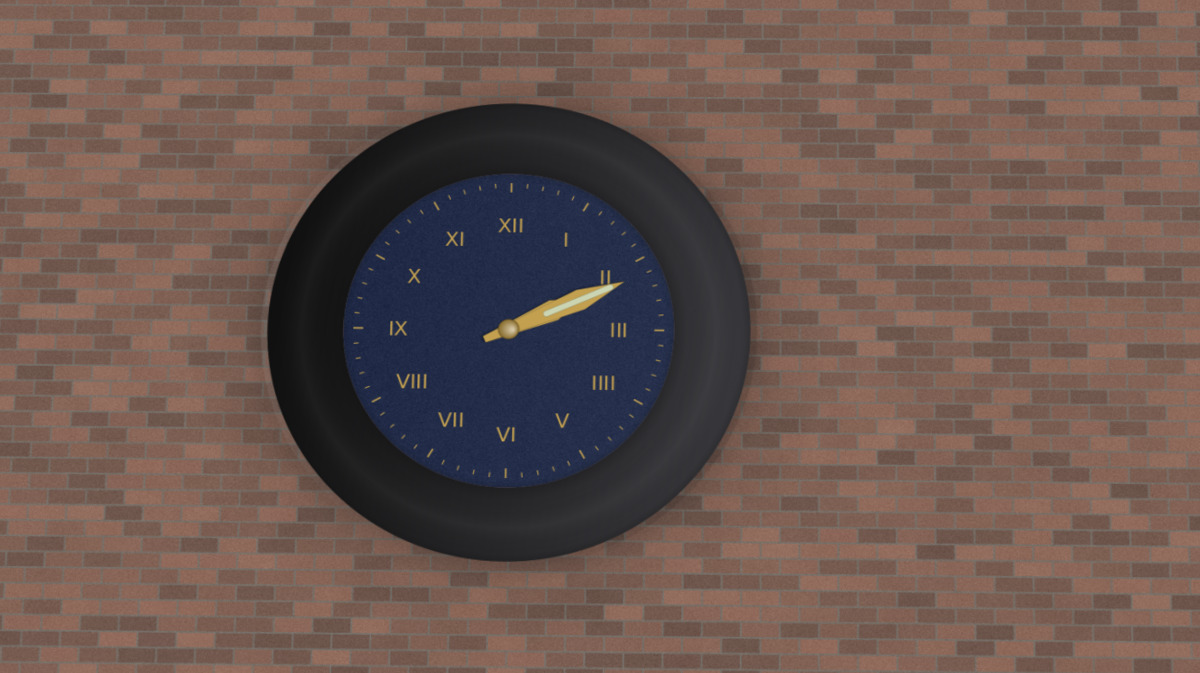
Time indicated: 2:11
